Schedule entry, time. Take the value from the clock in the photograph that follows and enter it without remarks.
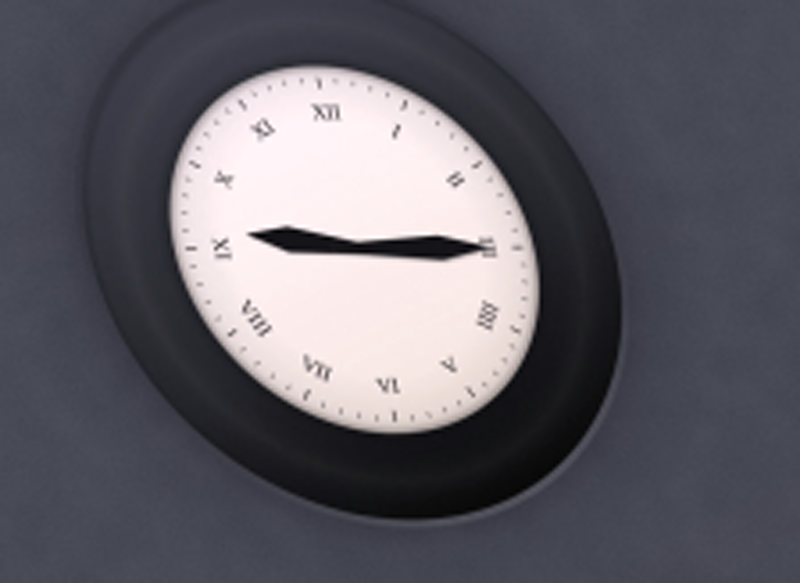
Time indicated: 9:15
